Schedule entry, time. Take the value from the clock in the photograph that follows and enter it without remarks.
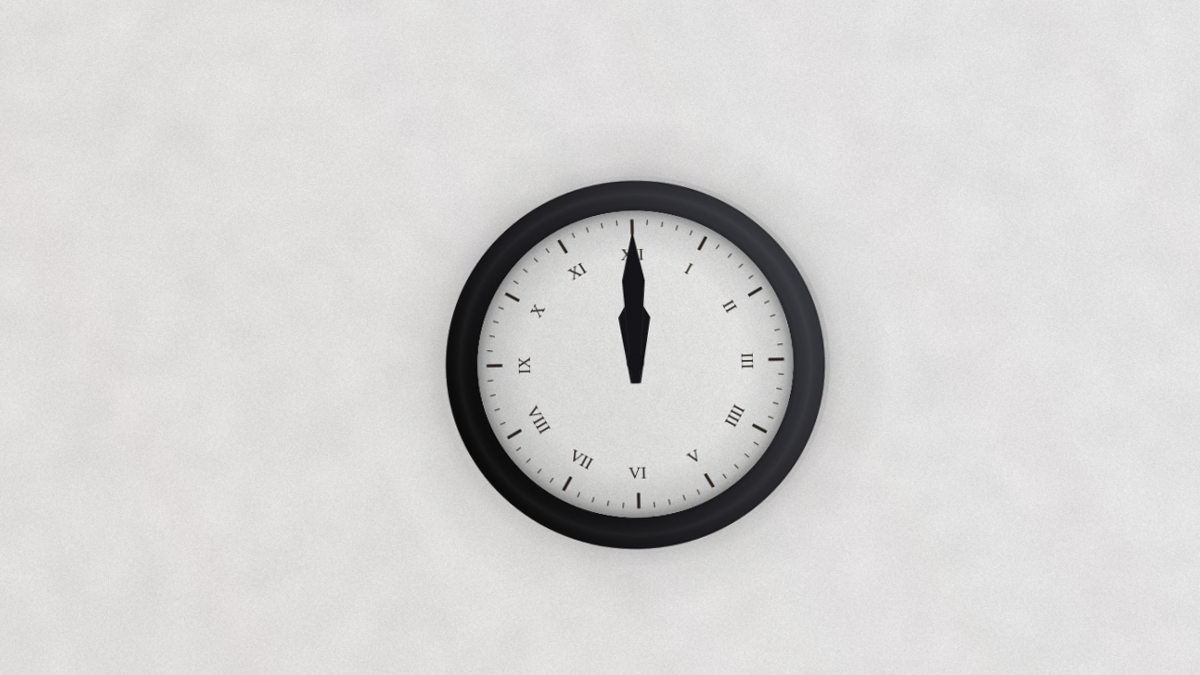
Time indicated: 12:00
